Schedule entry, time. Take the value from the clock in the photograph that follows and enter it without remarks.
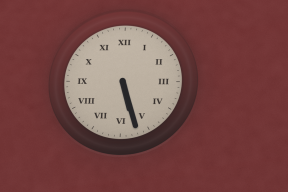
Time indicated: 5:27
